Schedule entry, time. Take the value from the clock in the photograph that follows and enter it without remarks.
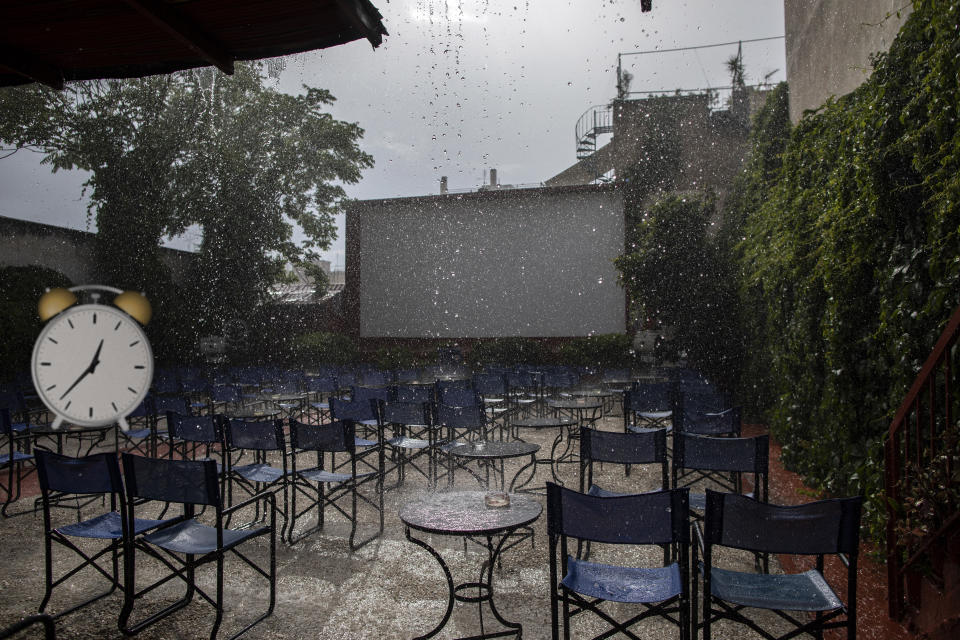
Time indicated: 12:37
